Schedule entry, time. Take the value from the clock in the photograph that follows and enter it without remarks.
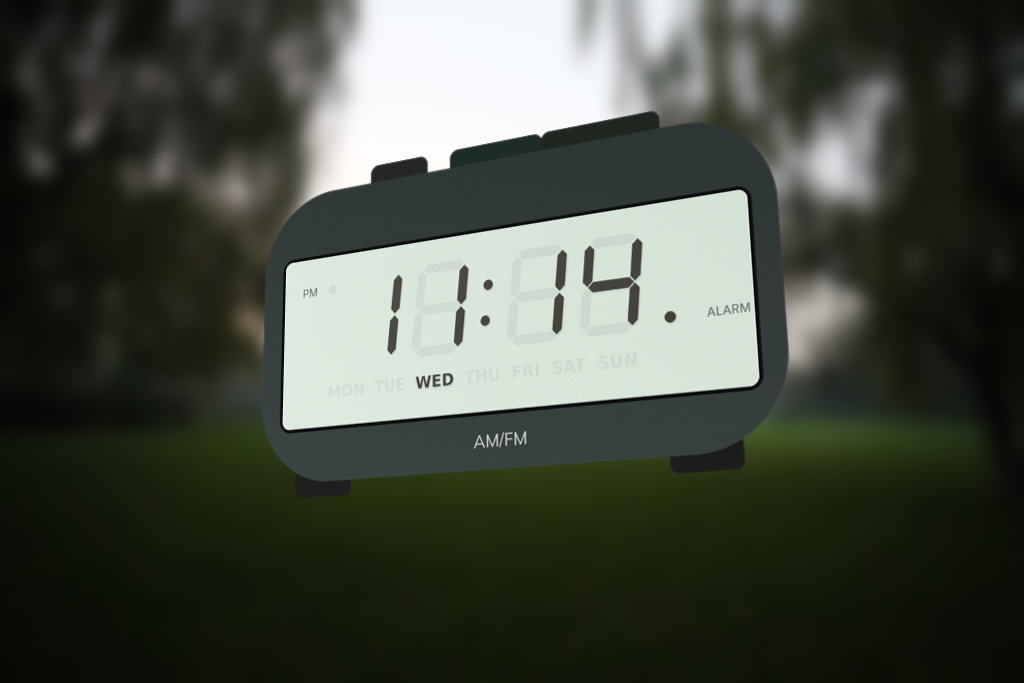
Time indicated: 11:14
